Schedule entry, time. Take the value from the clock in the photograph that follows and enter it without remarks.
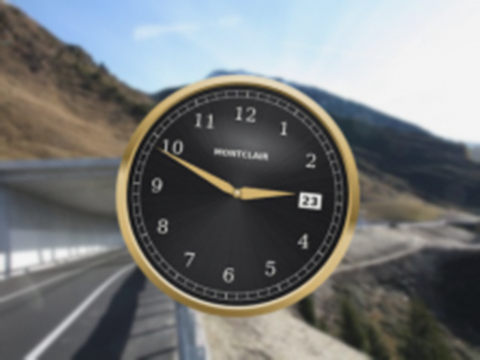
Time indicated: 2:49
